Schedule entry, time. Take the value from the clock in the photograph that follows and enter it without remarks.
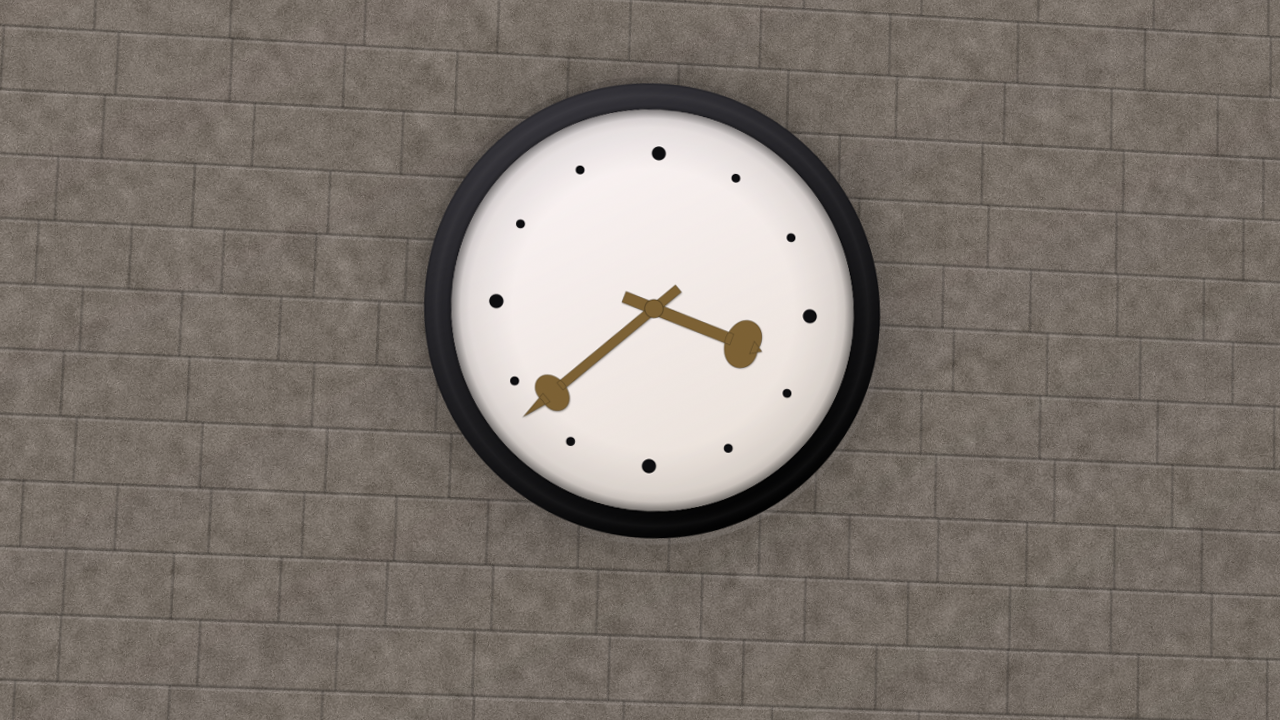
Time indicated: 3:38
